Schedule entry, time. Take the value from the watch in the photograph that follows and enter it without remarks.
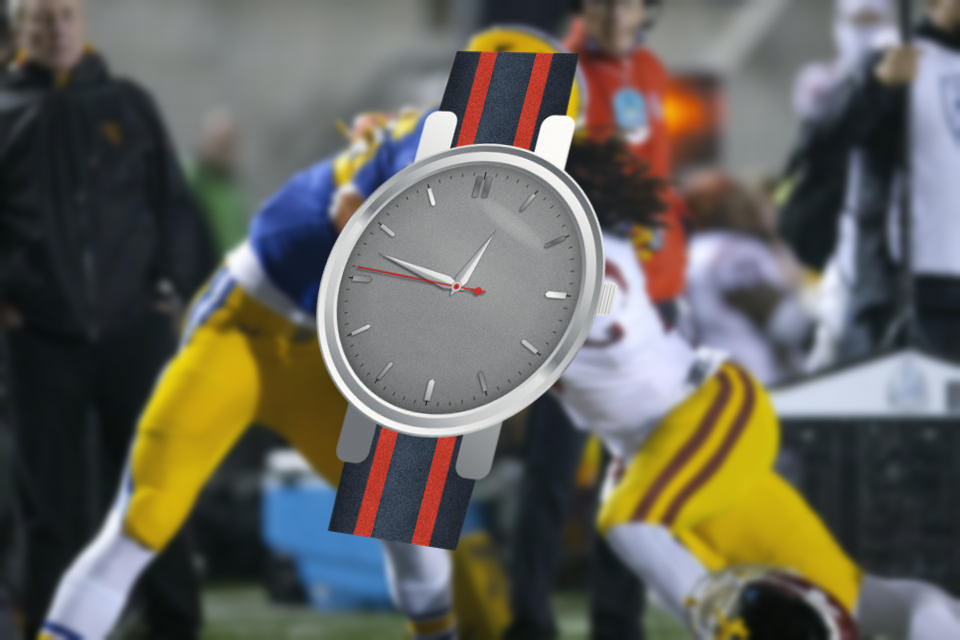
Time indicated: 12:47:46
